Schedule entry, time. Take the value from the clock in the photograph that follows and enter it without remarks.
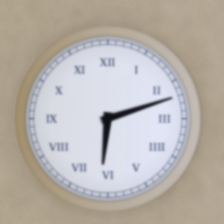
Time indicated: 6:12
